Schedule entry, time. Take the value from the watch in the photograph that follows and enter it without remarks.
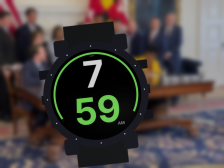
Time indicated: 7:59
